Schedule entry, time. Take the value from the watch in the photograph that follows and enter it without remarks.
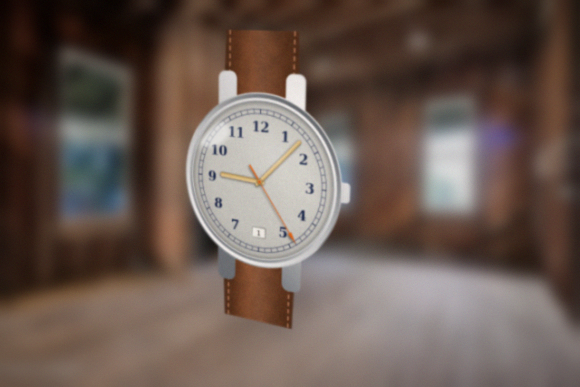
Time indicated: 9:07:24
